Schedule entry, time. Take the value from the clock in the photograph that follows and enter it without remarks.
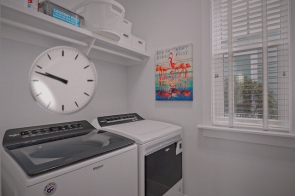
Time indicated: 9:48
